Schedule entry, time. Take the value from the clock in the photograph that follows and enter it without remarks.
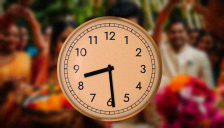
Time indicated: 8:29
